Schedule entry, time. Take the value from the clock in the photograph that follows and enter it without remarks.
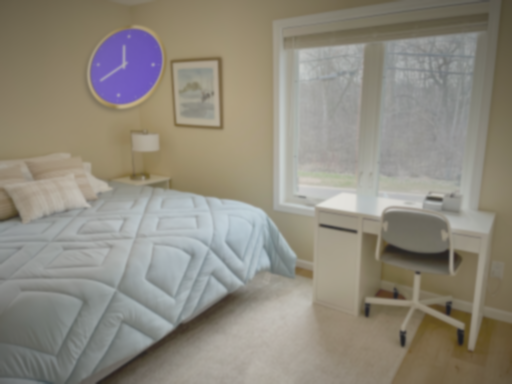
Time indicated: 11:39
